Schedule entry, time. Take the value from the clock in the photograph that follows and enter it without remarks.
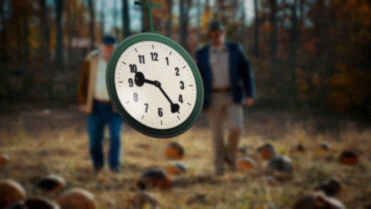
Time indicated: 9:24
